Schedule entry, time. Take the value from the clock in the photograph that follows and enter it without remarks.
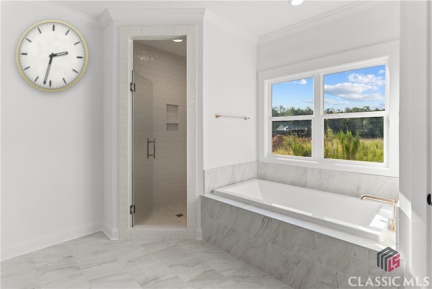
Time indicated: 2:32
